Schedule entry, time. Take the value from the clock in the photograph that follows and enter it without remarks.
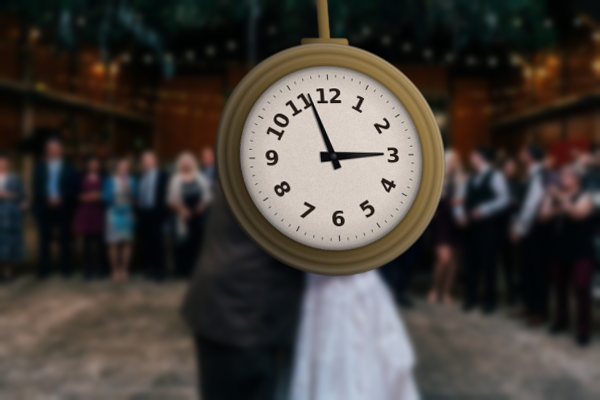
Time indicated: 2:57
